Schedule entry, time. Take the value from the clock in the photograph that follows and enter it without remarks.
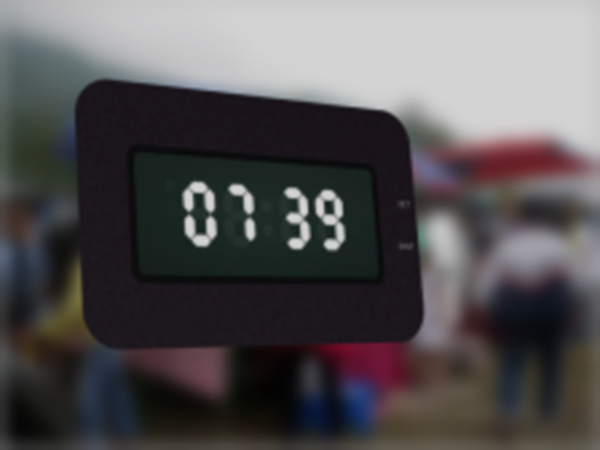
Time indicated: 7:39
